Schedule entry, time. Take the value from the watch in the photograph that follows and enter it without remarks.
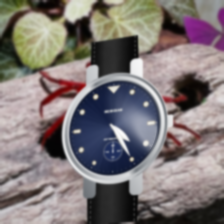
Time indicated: 4:25
